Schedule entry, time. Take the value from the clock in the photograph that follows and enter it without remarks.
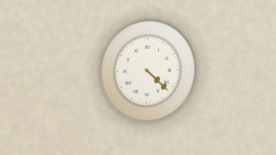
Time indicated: 4:22
